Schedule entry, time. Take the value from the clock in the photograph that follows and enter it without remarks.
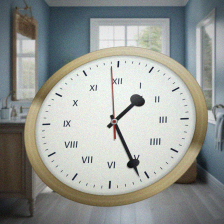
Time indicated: 1:25:59
